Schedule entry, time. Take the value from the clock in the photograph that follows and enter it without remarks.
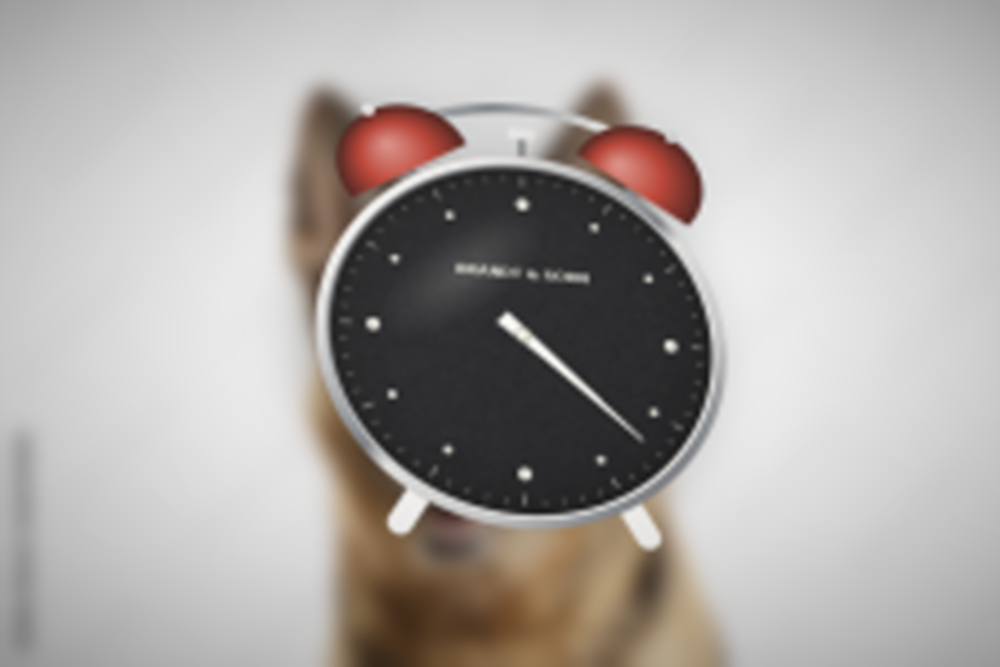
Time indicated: 4:22
